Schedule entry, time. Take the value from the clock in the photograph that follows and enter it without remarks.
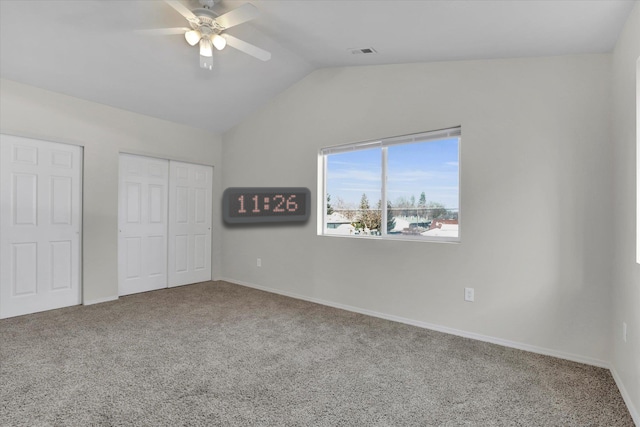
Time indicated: 11:26
